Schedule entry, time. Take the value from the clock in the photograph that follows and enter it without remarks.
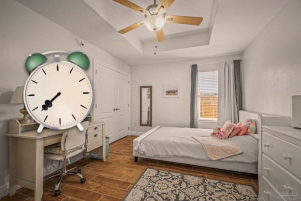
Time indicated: 7:38
